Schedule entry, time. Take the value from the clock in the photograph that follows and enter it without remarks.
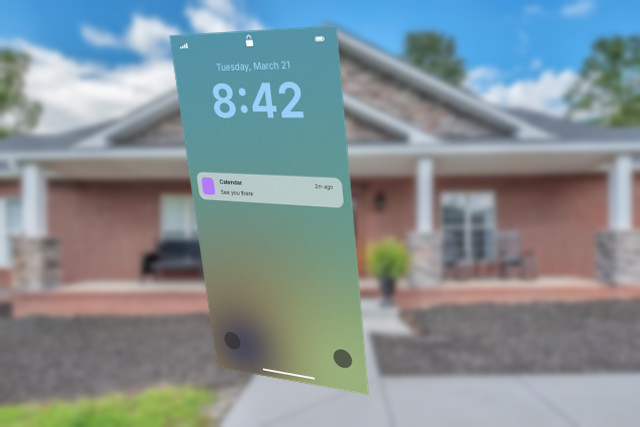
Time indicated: 8:42
